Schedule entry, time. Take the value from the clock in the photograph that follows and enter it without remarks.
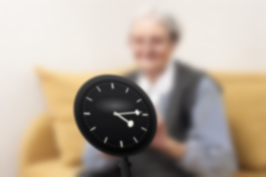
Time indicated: 4:14
